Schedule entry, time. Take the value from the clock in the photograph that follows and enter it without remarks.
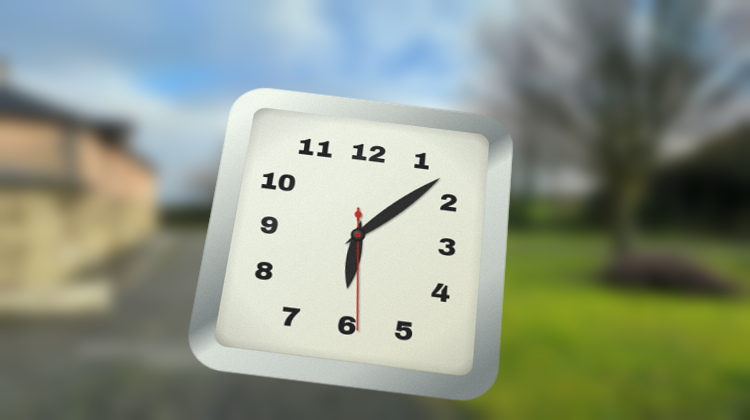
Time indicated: 6:07:29
